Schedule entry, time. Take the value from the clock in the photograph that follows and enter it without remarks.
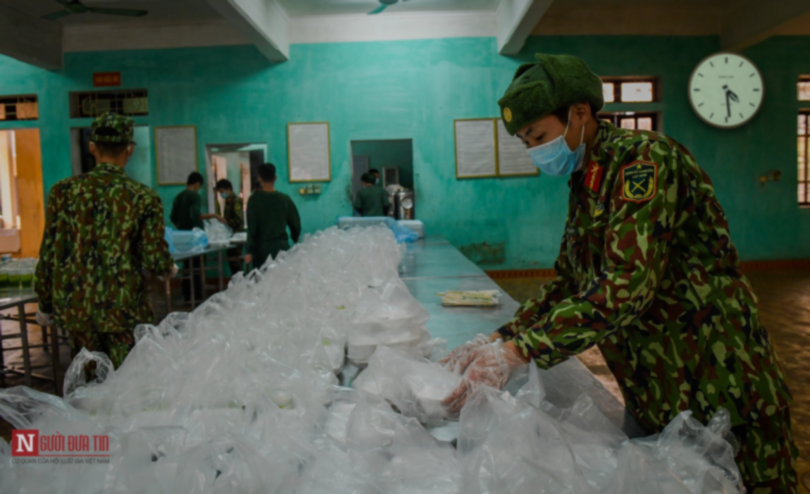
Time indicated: 4:29
